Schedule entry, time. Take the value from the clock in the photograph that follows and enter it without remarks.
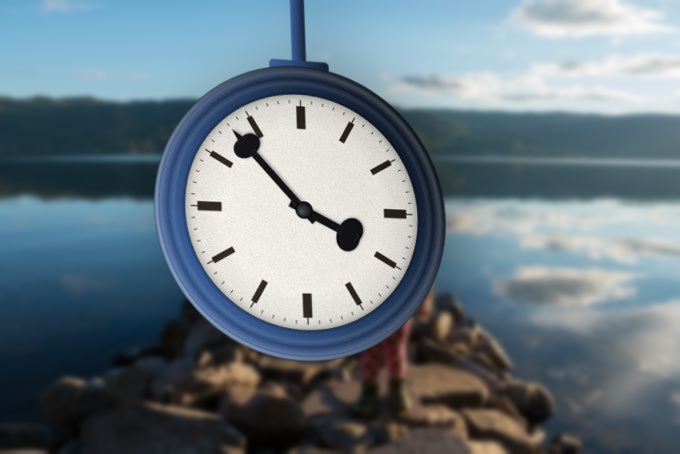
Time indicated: 3:53
